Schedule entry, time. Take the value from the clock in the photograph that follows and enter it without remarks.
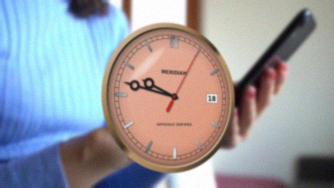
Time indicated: 9:47:05
